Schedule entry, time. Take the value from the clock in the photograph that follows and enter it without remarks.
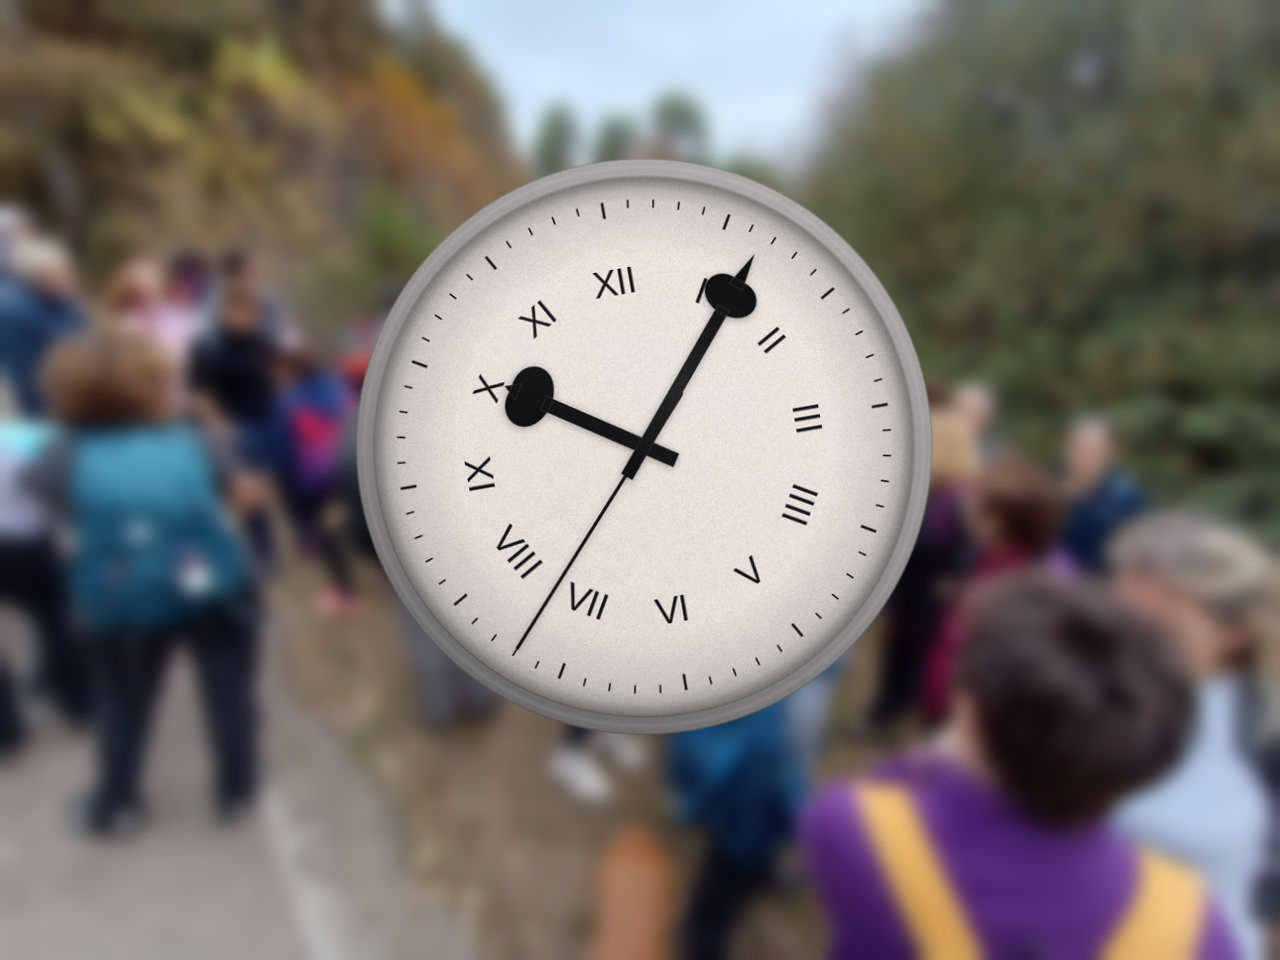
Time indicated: 10:06:37
